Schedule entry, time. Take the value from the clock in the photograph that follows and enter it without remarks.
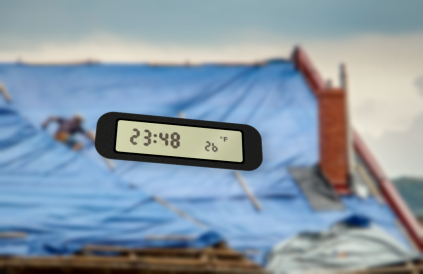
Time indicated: 23:48
